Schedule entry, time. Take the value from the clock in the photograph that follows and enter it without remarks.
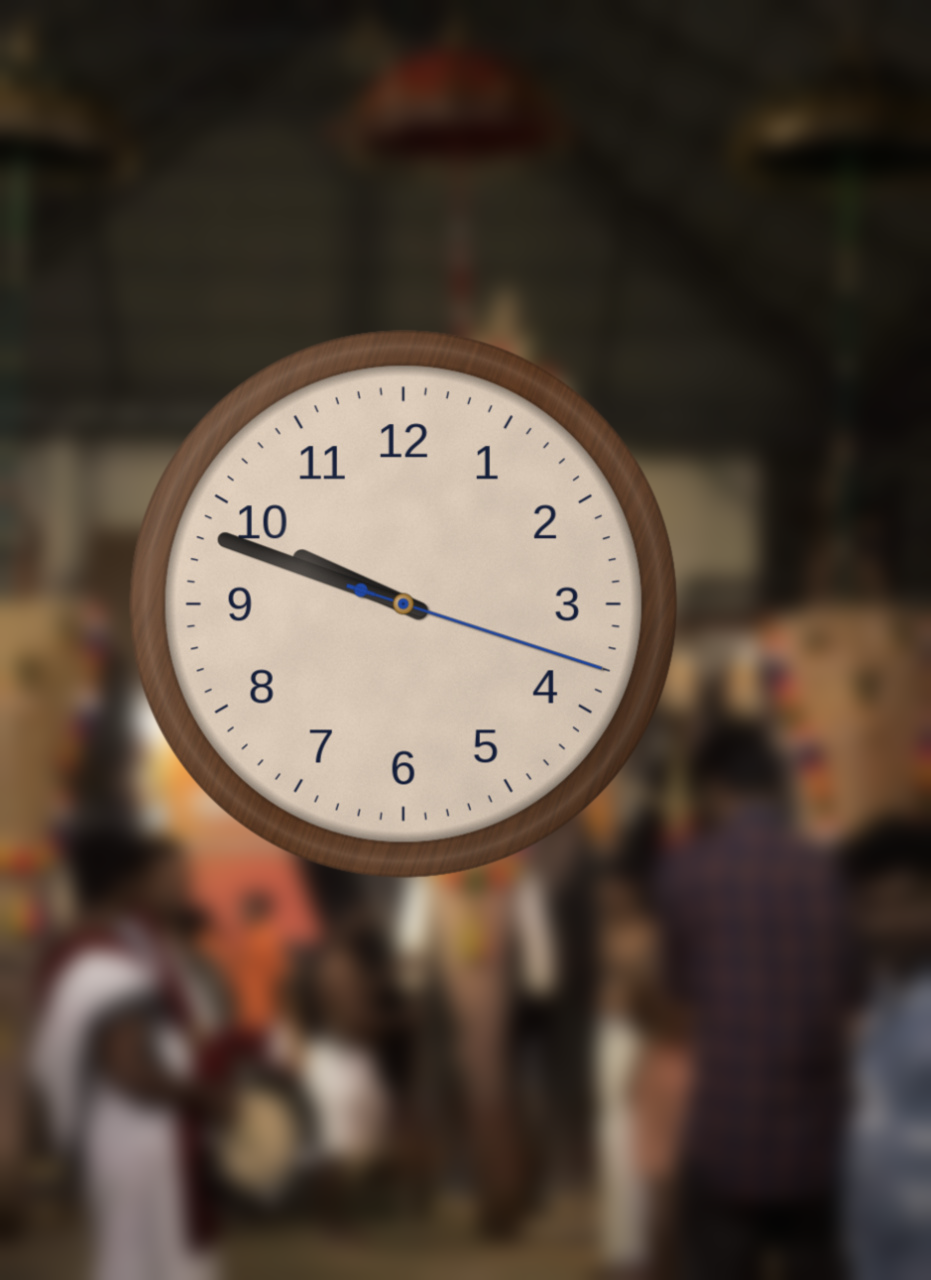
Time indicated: 9:48:18
